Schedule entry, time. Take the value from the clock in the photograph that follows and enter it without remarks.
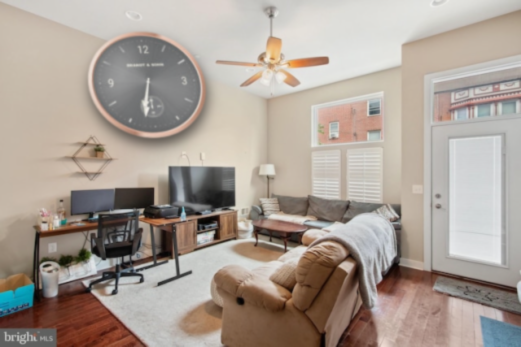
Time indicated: 6:32
